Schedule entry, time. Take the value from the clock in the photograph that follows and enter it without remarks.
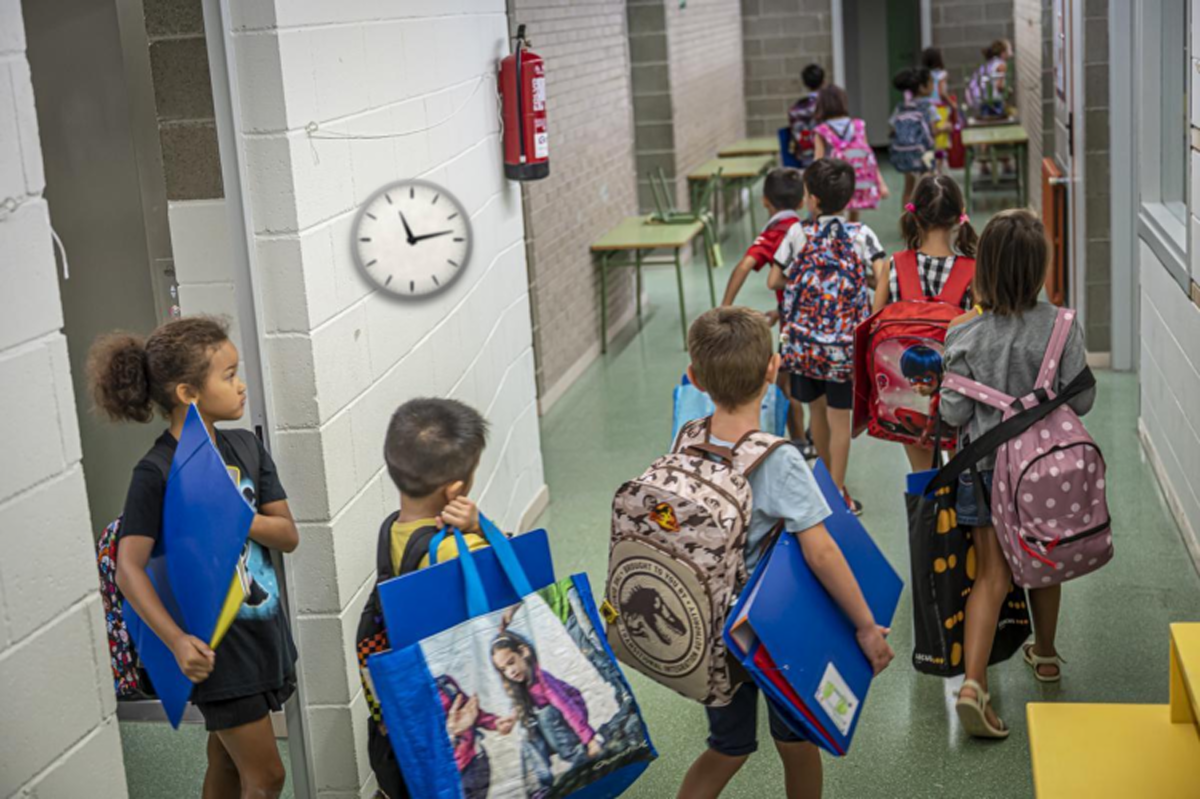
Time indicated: 11:13
